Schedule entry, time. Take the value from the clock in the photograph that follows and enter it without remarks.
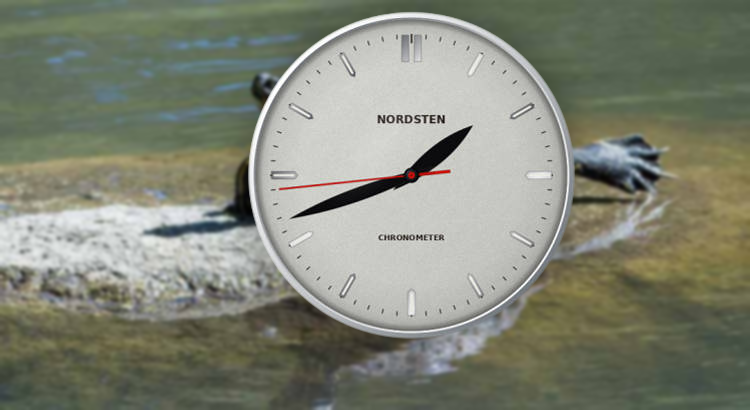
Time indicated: 1:41:44
